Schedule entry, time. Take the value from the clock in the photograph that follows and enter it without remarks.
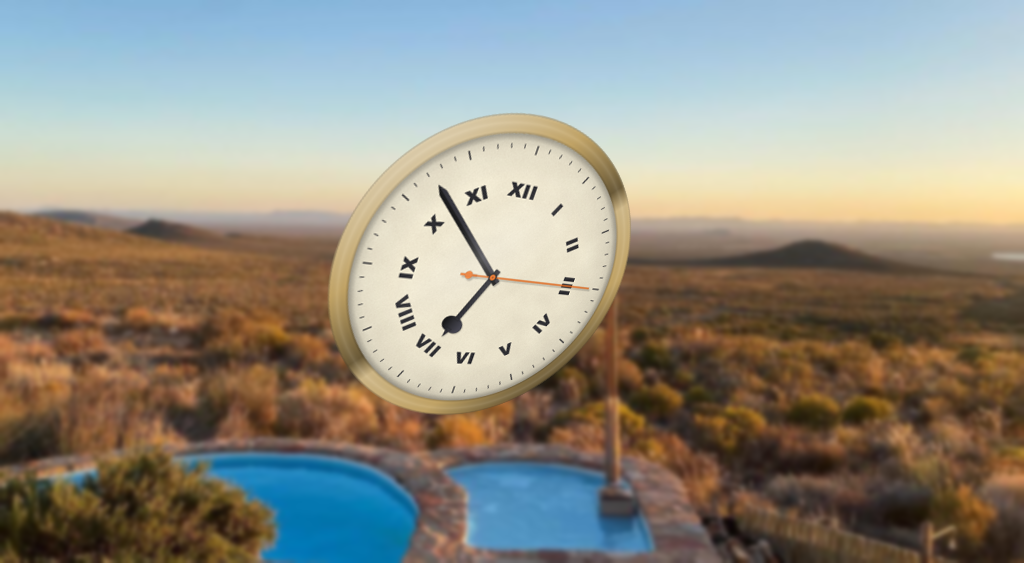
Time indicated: 6:52:15
